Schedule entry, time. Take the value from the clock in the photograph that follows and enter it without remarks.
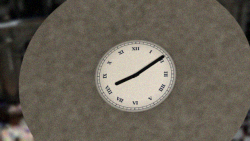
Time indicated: 8:09
